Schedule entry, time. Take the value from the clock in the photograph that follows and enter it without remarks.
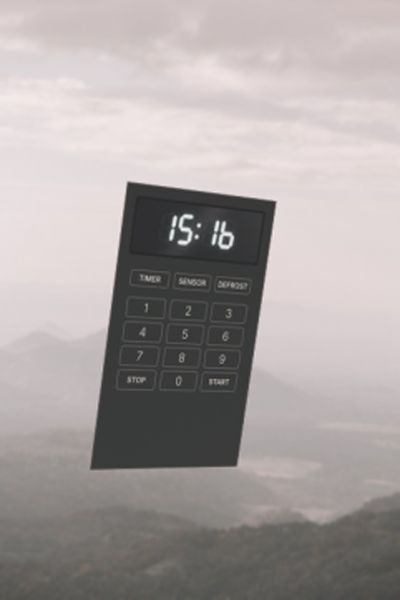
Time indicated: 15:16
